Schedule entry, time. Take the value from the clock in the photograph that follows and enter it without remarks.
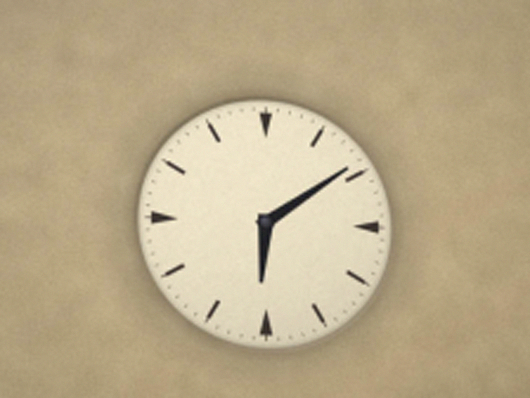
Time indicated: 6:09
